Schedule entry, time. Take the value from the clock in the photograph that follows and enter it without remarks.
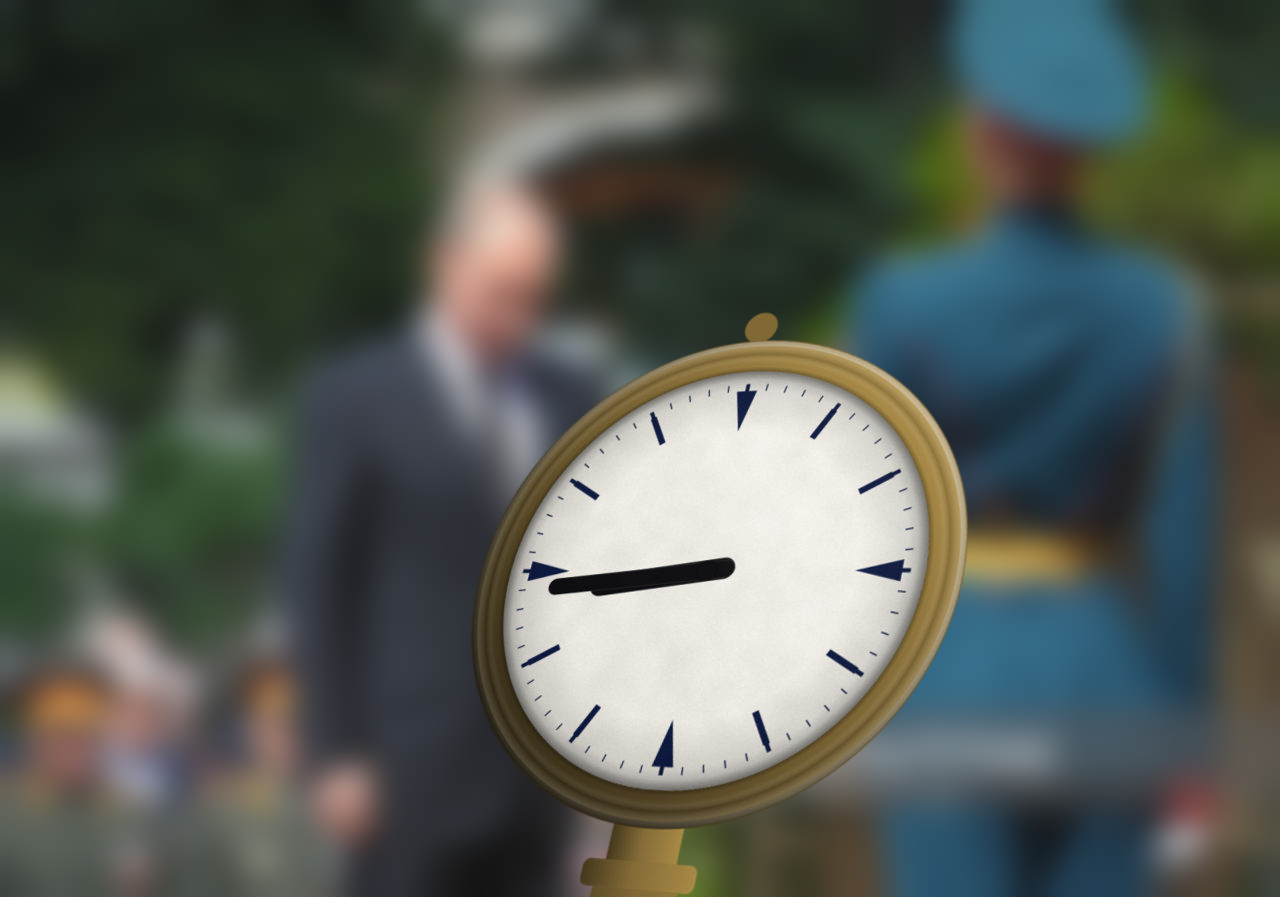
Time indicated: 8:44
